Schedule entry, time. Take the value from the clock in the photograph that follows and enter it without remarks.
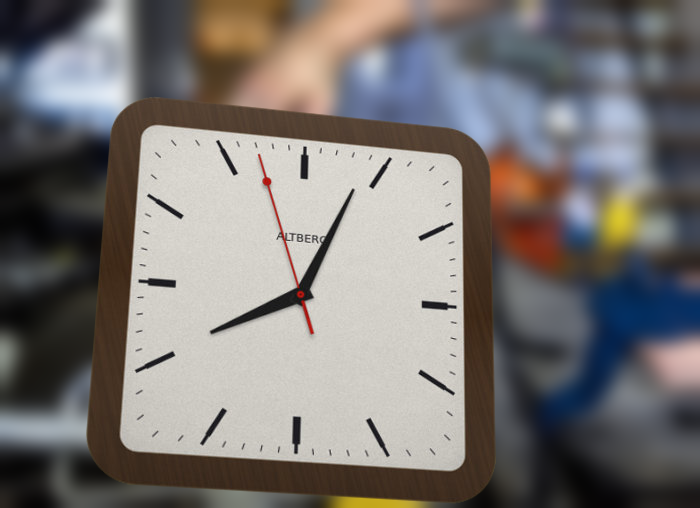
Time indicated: 8:03:57
